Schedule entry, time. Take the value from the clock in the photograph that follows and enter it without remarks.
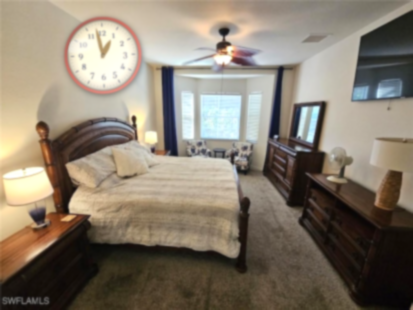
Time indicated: 12:58
